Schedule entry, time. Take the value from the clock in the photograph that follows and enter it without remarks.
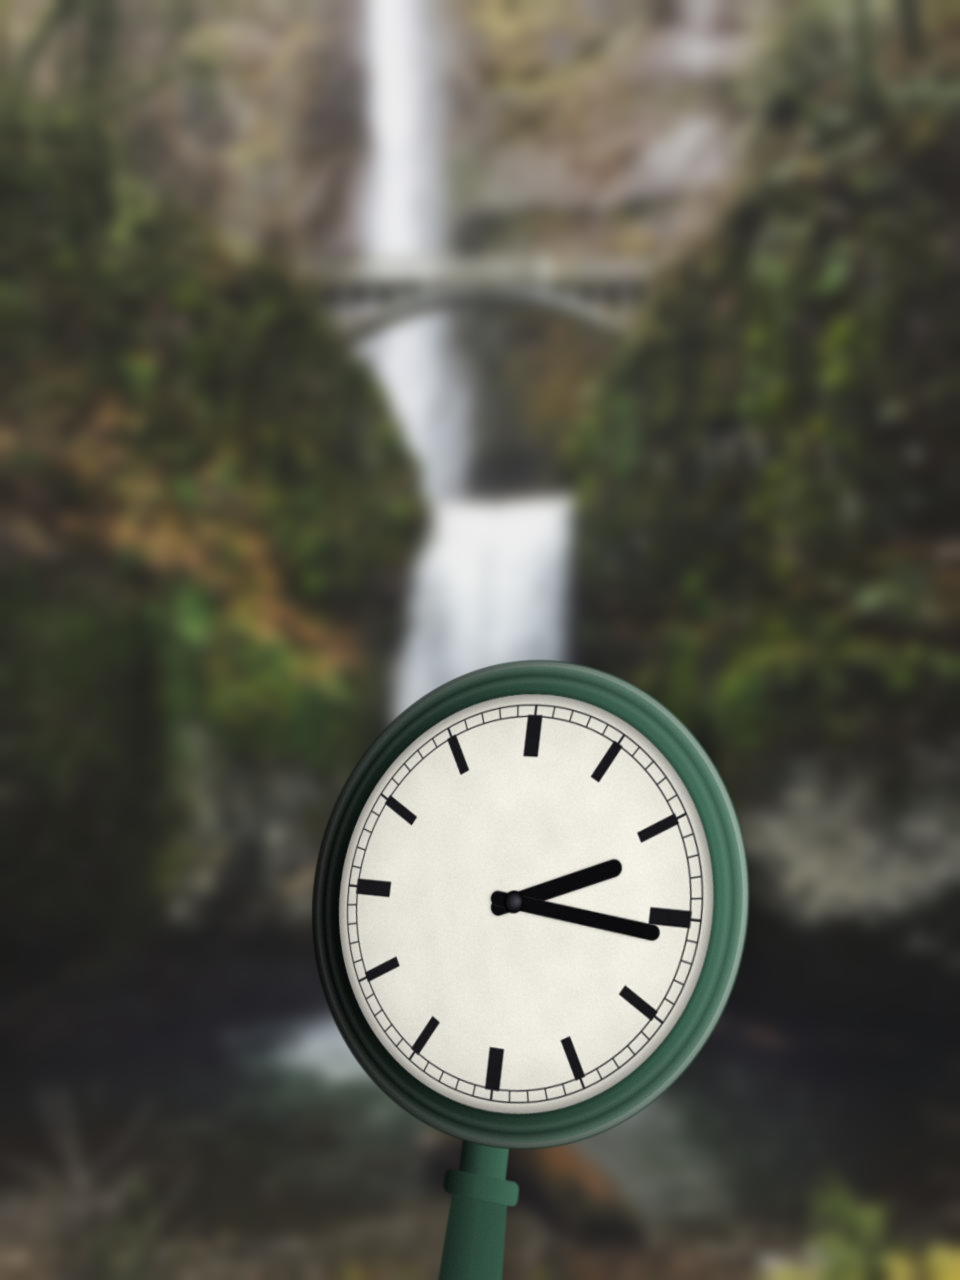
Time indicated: 2:16
